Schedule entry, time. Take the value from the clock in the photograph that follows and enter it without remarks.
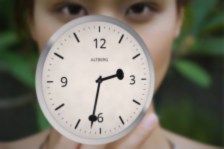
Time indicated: 2:32
